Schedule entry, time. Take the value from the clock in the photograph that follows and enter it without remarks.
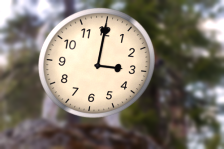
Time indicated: 3:00
